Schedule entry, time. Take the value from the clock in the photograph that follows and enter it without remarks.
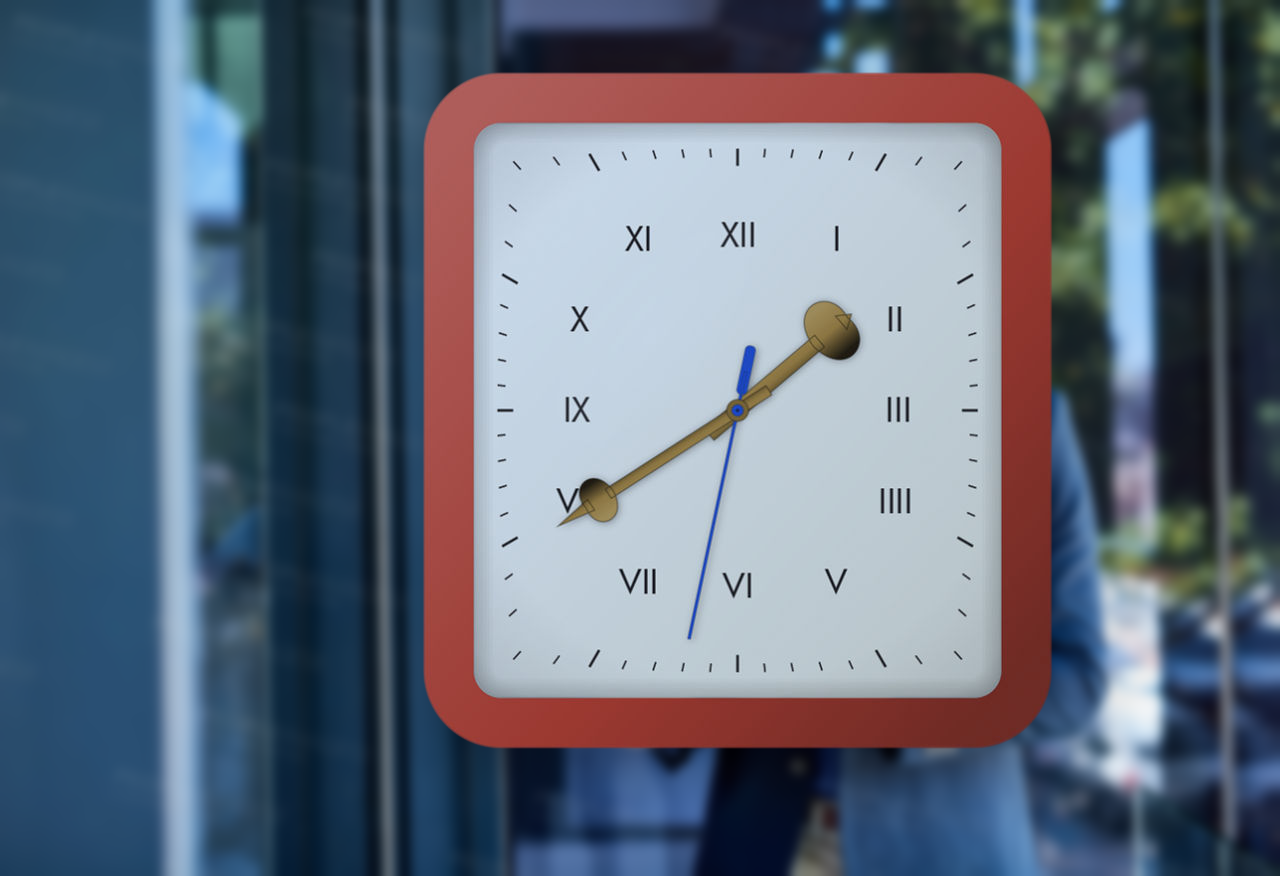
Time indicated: 1:39:32
